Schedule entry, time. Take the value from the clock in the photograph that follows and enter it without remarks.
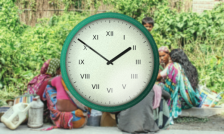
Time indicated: 1:51
